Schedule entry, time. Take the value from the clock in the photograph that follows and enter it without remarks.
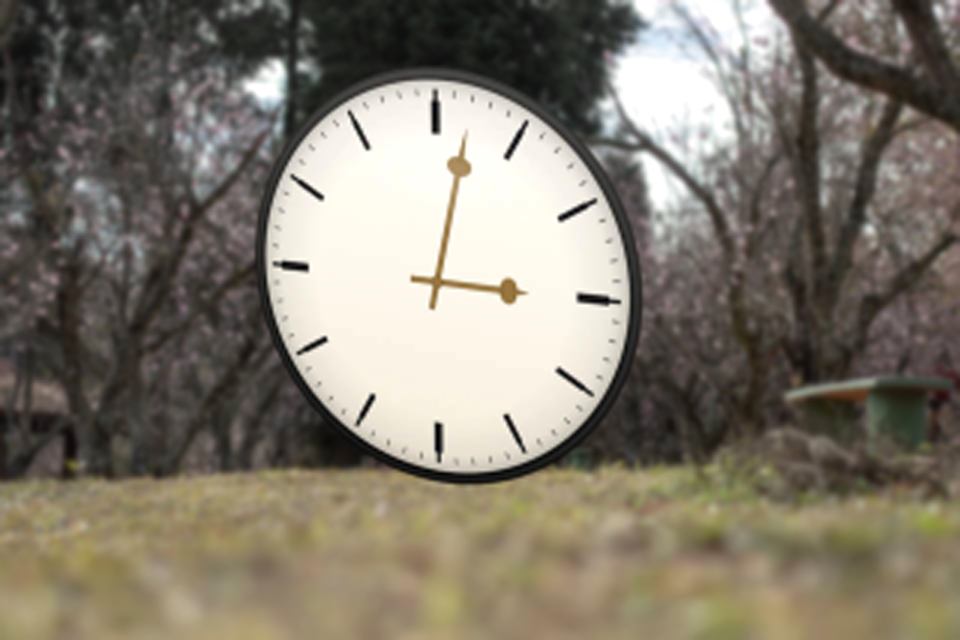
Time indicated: 3:02
